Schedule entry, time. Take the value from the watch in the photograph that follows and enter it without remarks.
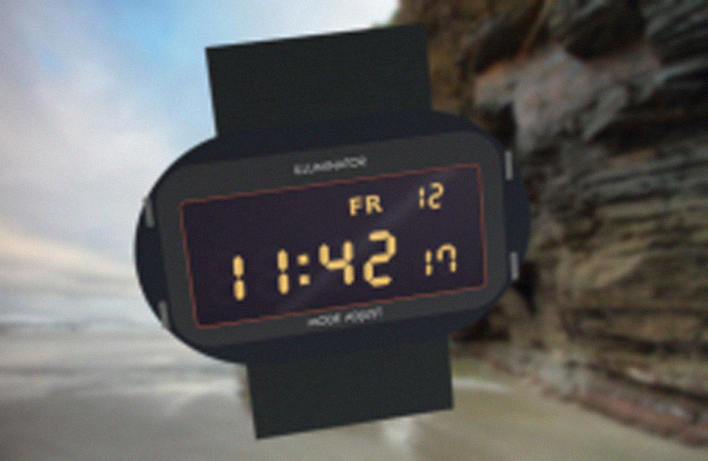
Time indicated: 11:42:17
